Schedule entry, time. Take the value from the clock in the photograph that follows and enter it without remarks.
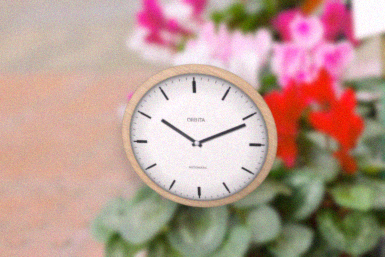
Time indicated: 10:11
